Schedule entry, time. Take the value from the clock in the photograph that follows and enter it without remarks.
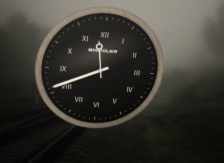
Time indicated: 11:41
